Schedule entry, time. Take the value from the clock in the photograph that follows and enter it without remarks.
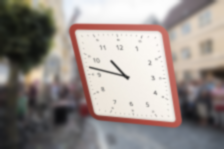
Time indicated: 10:47
